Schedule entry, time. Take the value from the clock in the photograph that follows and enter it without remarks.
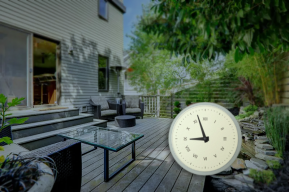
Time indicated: 8:57
